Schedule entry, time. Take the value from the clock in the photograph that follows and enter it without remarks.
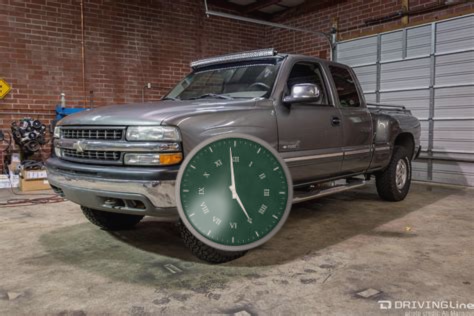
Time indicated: 4:59
